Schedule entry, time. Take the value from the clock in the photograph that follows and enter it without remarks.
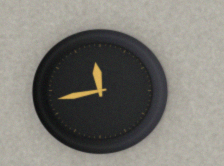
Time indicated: 11:43
